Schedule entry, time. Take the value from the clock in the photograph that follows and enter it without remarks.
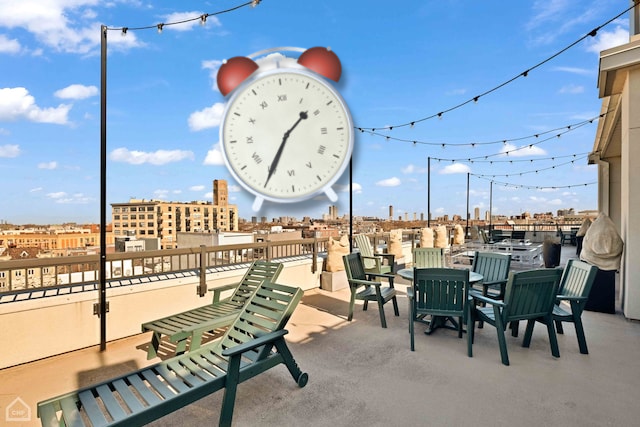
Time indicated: 1:35
